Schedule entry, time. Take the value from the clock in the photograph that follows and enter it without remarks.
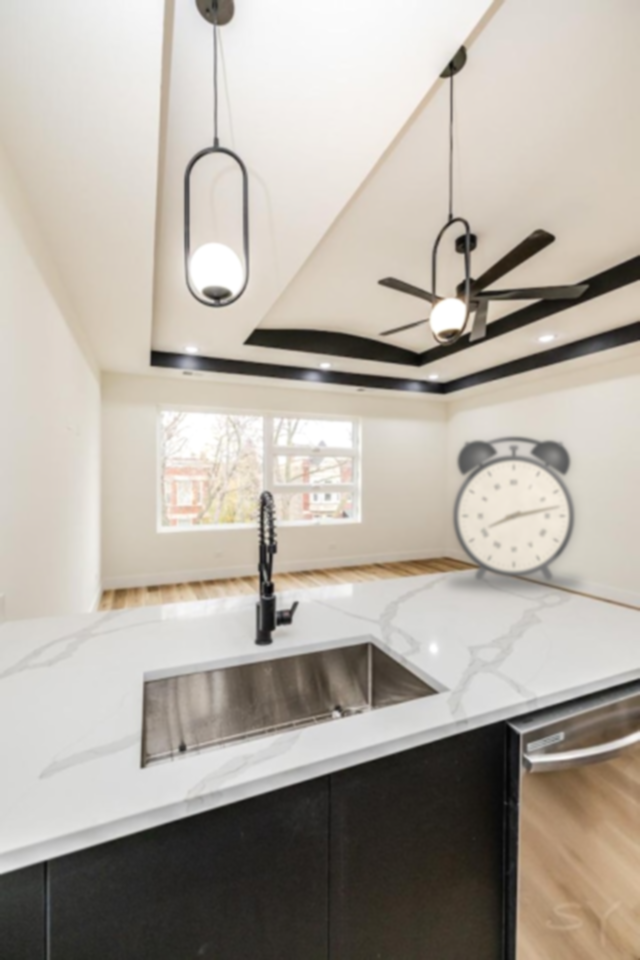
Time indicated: 8:13
